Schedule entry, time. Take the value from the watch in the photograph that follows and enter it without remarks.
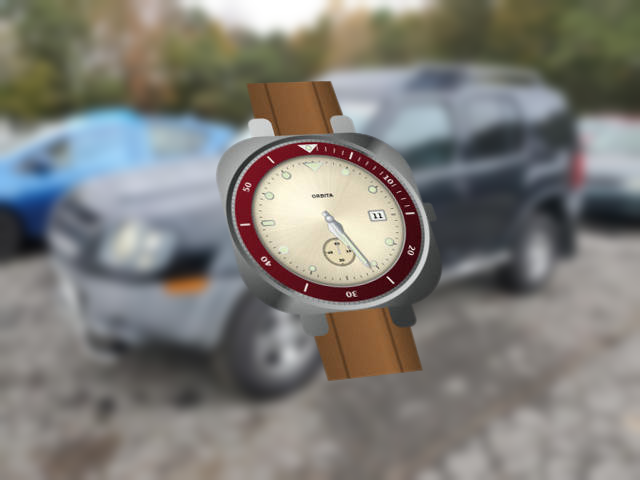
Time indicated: 5:26
